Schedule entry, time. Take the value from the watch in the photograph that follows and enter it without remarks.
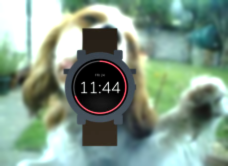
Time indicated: 11:44
